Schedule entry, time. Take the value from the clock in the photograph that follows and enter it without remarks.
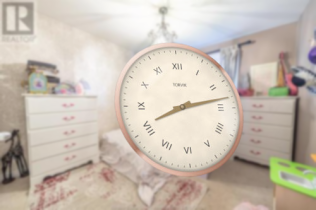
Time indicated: 8:13
